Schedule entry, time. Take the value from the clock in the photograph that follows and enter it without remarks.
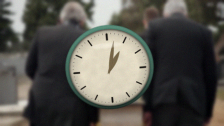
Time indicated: 1:02
